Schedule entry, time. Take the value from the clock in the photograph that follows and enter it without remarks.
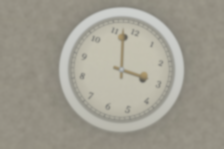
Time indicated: 2:57
